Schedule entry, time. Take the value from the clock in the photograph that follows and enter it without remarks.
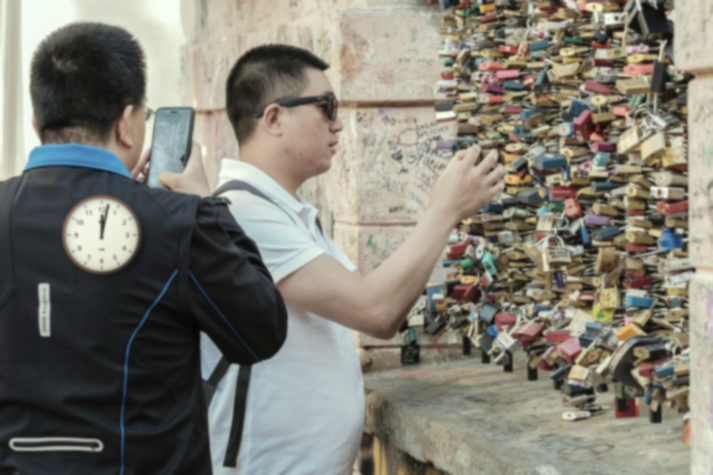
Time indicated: 12:02
